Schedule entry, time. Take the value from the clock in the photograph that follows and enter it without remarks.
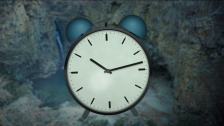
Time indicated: 10:13
